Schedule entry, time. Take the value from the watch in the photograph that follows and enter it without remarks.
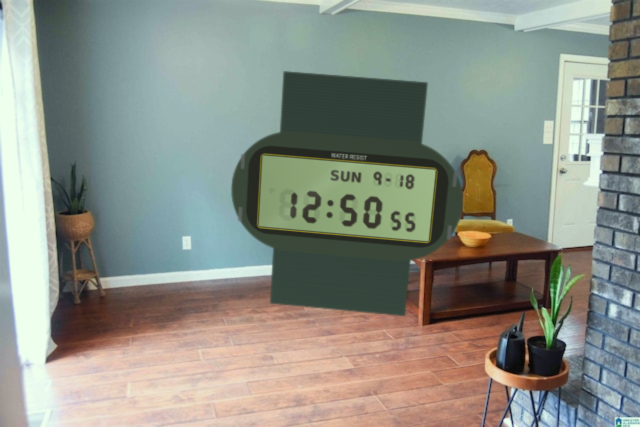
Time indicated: 12:50:55
